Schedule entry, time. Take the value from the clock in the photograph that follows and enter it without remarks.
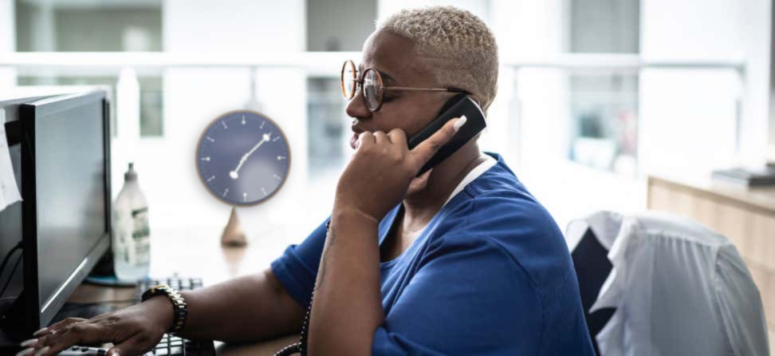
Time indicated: 7:08
